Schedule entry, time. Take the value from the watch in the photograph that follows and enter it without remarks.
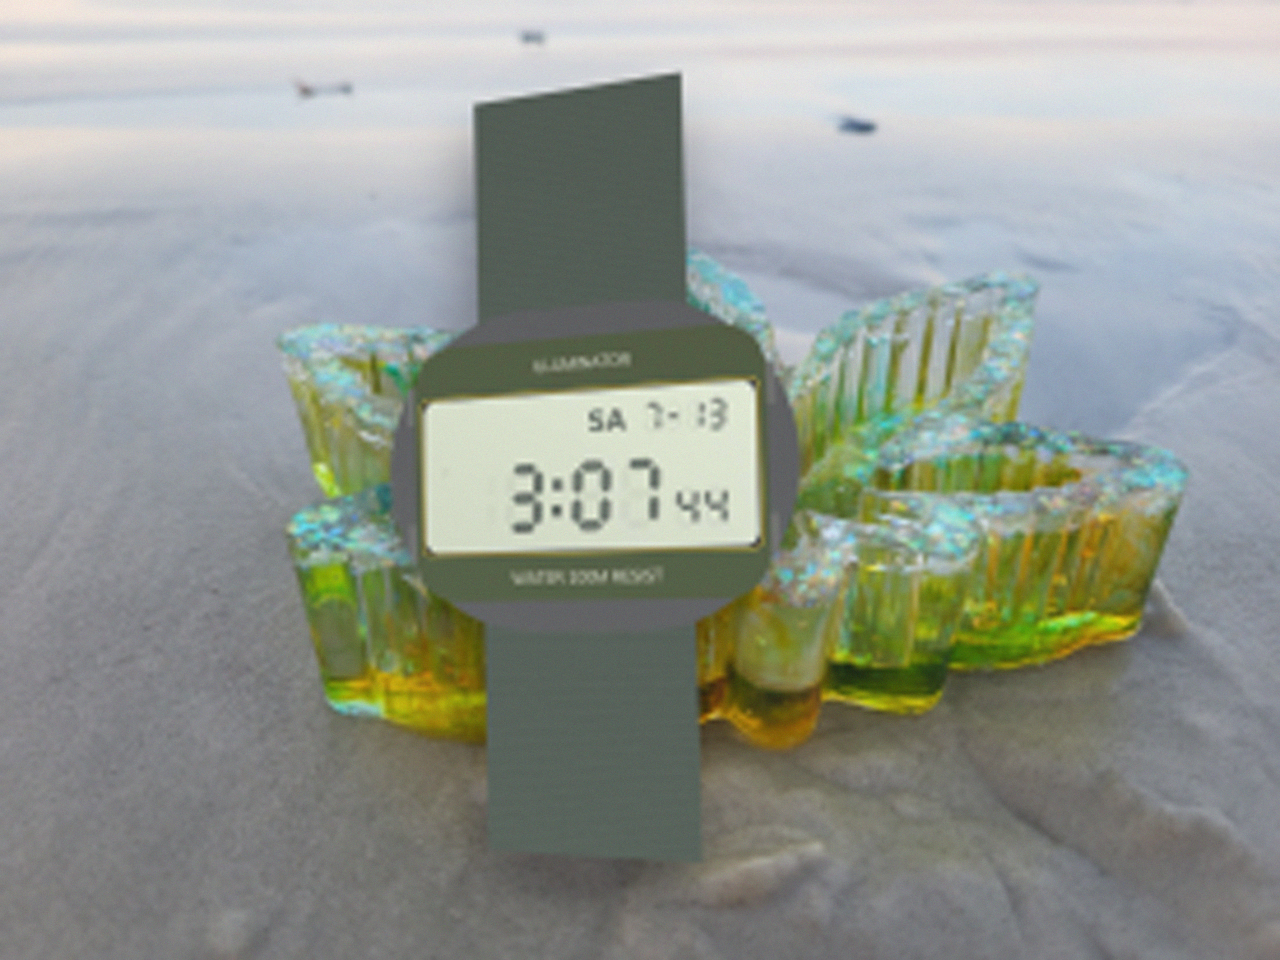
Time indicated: 3:07:44
